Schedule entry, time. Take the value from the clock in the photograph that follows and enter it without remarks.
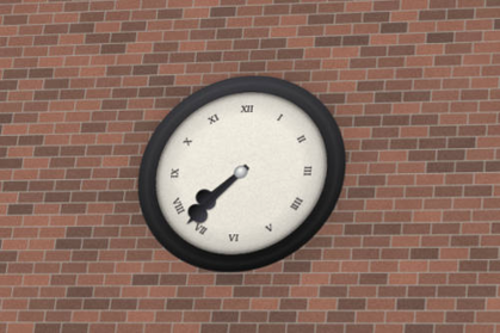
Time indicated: 7:37
